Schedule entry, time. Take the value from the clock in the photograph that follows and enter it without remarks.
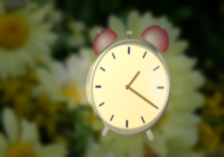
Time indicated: 1:20
